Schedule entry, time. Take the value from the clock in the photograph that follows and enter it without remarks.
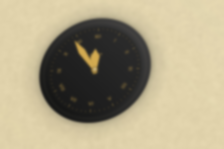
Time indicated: 11:54
